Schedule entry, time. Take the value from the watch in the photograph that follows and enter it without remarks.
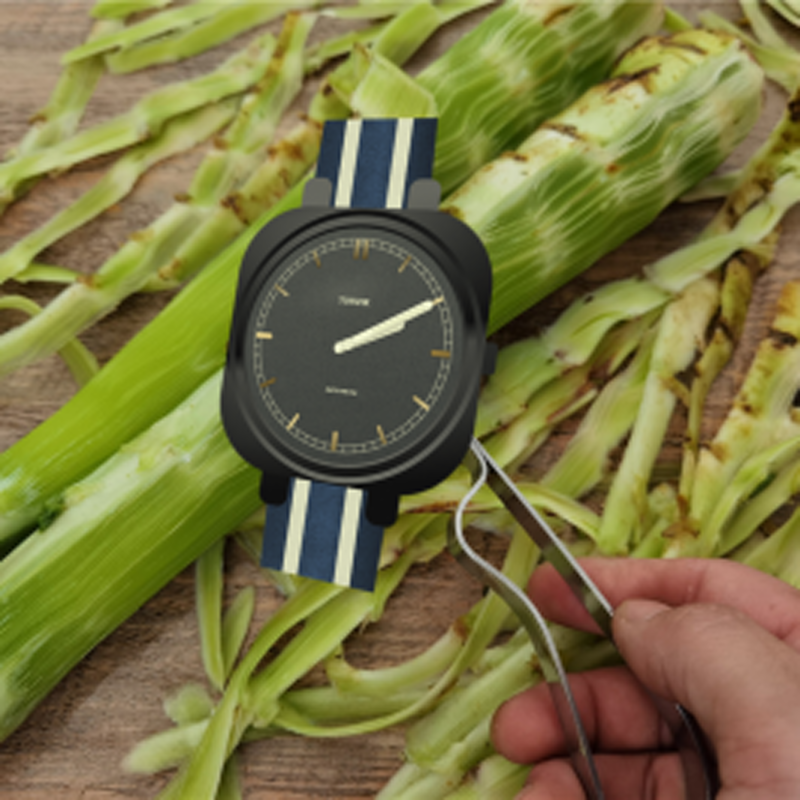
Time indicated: 2:10
